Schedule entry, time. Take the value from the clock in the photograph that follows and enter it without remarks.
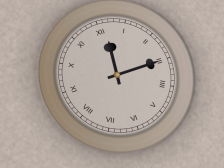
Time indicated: 12:15
